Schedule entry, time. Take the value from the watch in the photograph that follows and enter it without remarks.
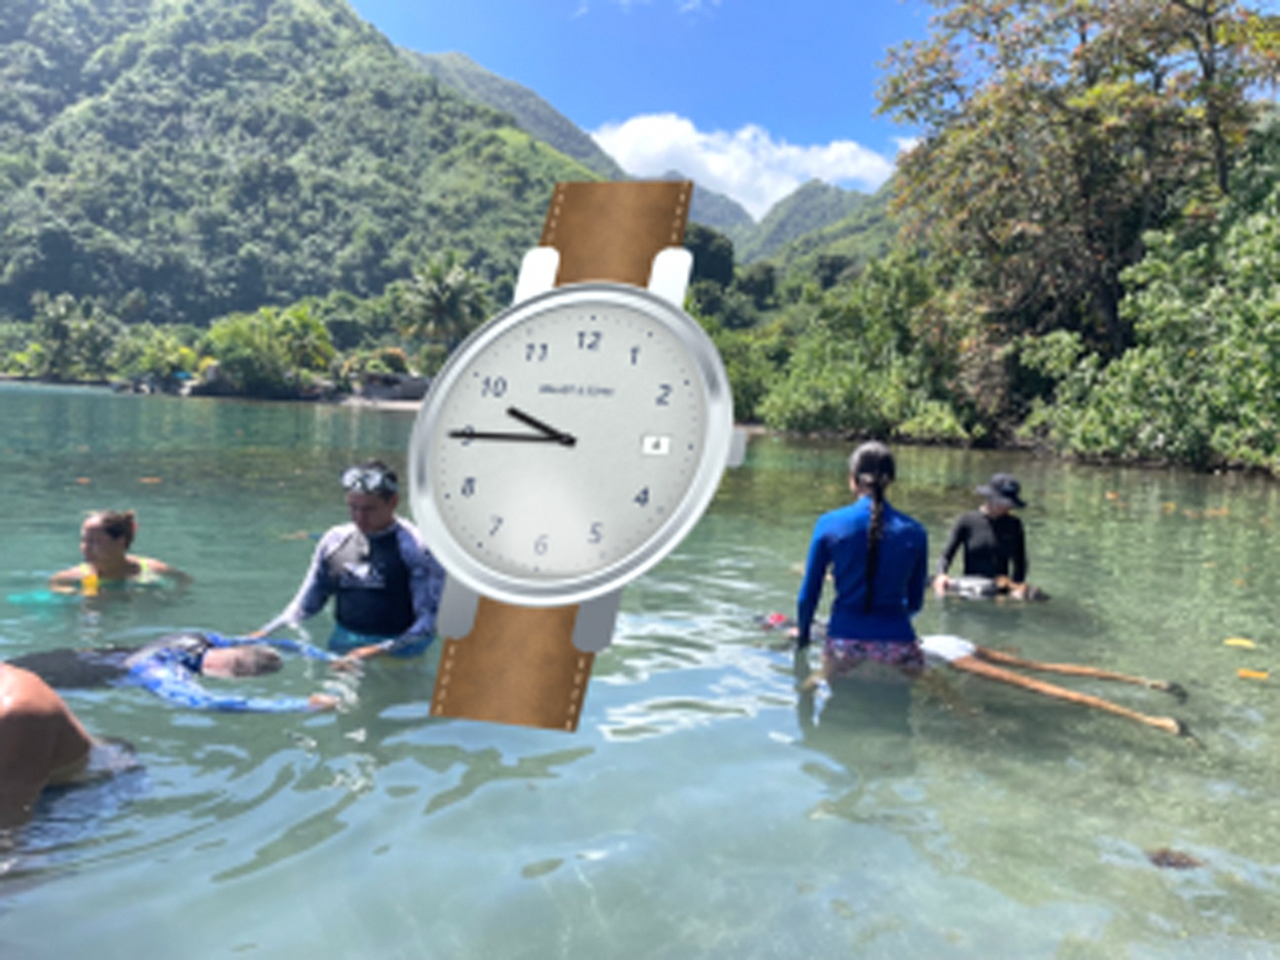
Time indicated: 9:45
